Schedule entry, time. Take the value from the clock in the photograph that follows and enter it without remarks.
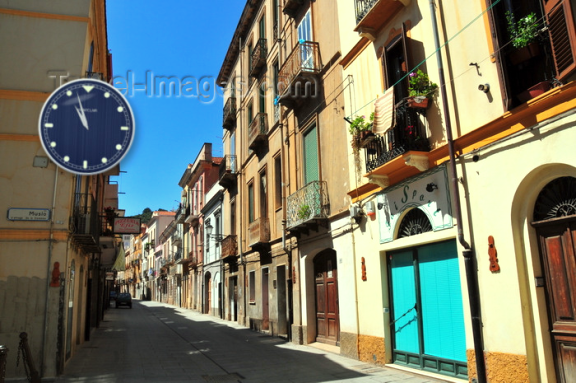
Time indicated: 10:57
